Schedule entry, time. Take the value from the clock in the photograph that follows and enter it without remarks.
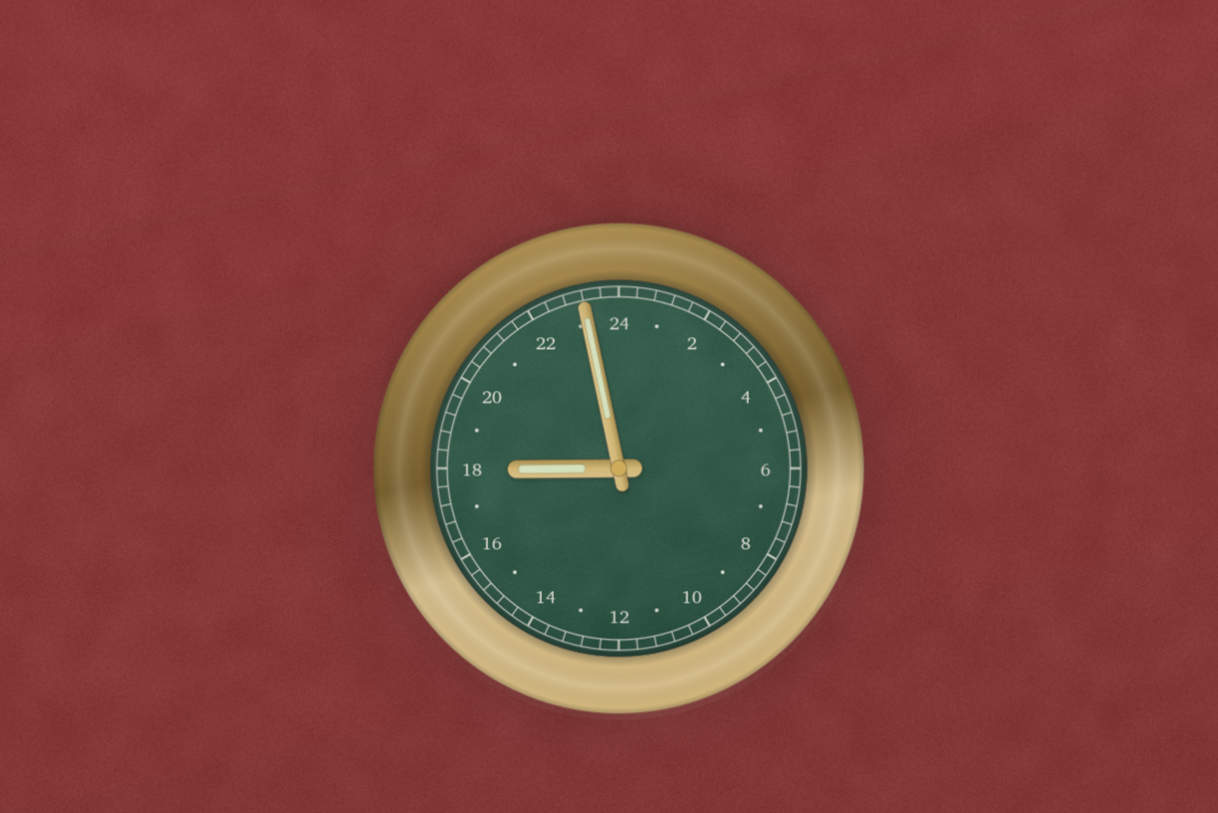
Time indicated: 17:58
